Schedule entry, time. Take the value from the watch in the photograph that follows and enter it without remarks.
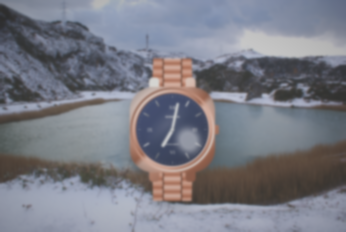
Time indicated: 7:02
